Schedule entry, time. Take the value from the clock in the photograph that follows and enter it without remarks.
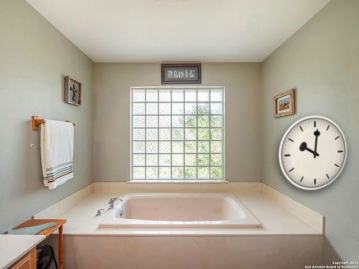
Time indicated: 10:01
